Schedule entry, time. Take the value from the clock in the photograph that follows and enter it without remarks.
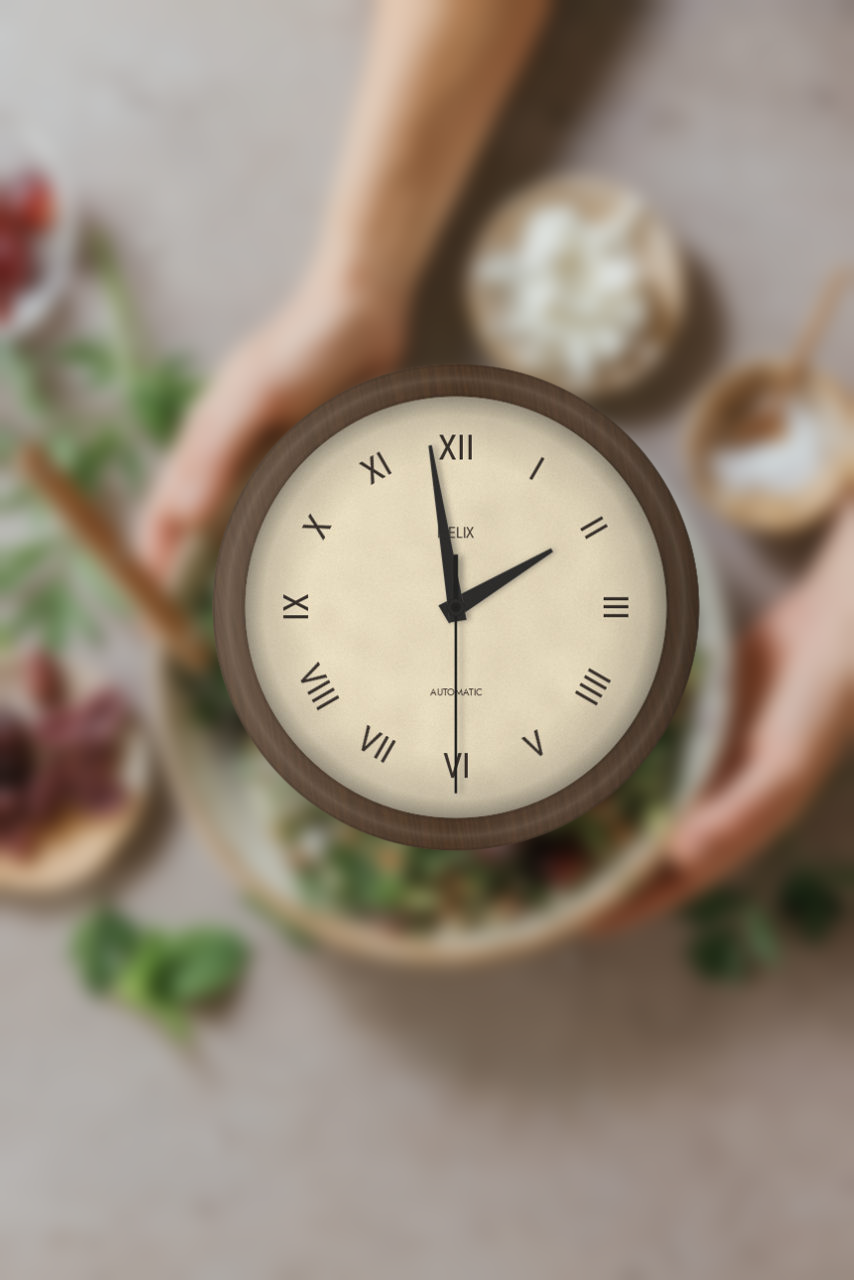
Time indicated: 1:58:30
